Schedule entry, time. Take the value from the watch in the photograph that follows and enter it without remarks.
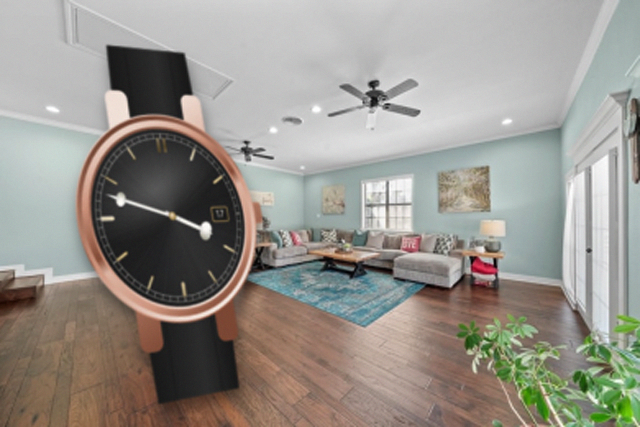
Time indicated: 3:48
